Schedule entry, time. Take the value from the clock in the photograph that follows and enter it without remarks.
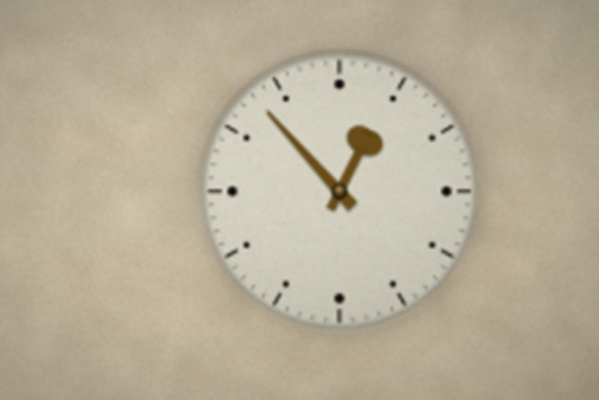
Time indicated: 12:53
